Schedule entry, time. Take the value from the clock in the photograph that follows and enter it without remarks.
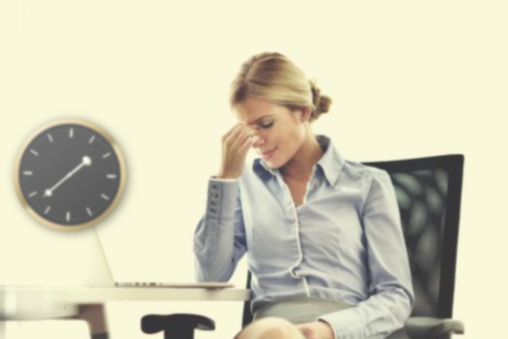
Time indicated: 1:38
